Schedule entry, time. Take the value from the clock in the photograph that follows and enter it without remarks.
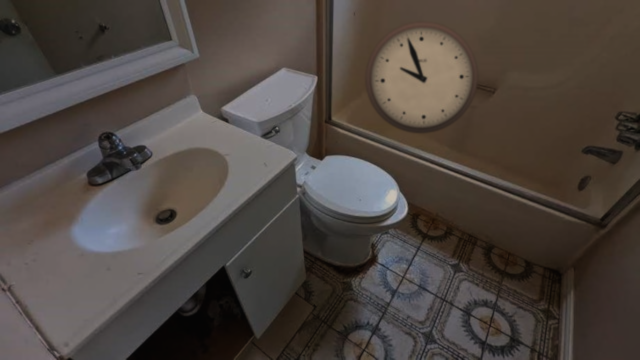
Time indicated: 9:57
